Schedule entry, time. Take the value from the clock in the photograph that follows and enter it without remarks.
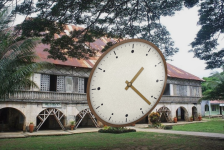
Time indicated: 1:22
